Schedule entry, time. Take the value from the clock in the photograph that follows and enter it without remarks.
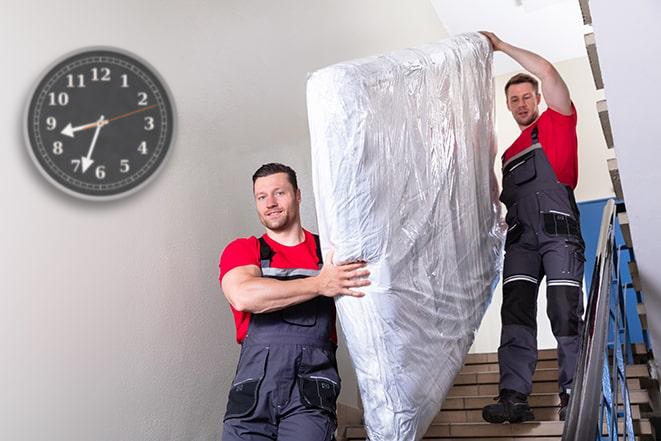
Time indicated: 8:33:12
